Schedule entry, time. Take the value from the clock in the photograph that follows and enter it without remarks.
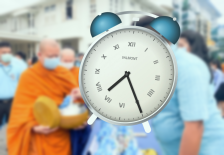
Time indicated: 7:25
